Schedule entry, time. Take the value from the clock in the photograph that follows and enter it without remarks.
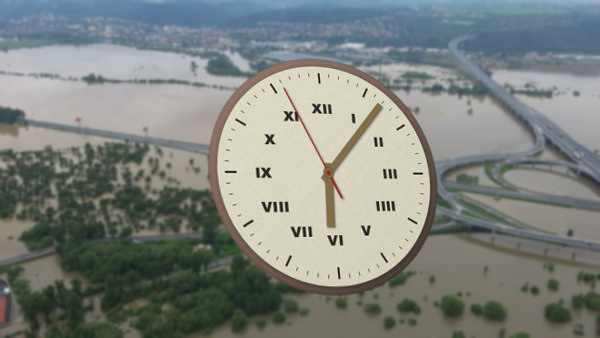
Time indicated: 6:06:56
